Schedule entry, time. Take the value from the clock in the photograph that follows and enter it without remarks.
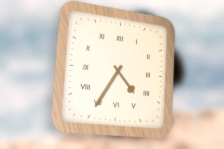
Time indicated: 4:35
